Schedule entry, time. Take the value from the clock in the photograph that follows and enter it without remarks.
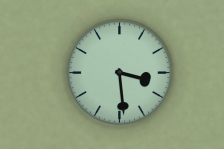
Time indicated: 3:29
